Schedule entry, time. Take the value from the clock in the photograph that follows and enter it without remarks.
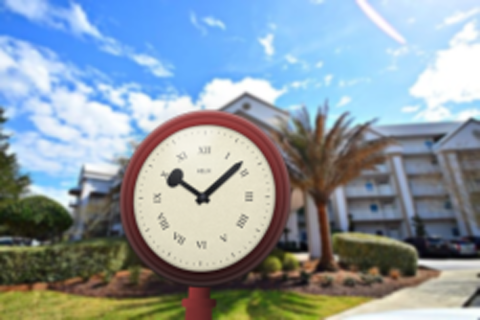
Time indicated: 10:08
